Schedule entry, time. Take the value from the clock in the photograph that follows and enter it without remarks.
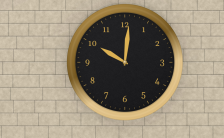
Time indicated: 10:01
